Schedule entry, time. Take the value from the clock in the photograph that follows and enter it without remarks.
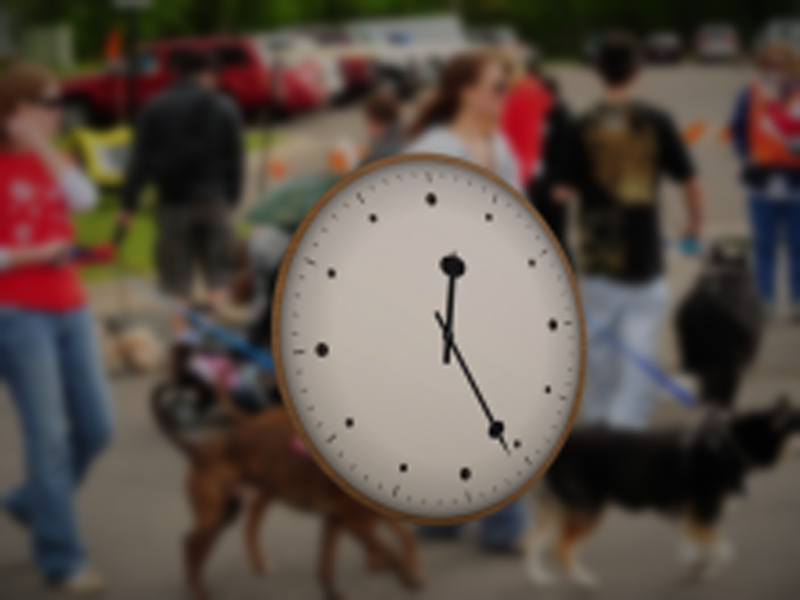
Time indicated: 12:26
